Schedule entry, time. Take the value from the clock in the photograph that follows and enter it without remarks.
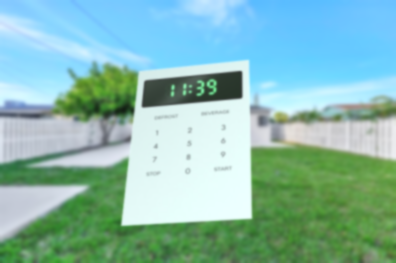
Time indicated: 11:39
